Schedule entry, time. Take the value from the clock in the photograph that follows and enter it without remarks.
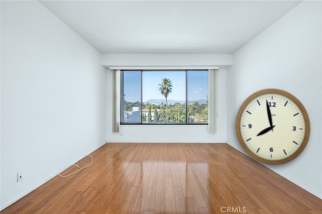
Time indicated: 7:58
